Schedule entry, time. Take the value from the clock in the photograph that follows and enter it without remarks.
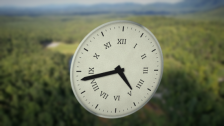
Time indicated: 4:43
